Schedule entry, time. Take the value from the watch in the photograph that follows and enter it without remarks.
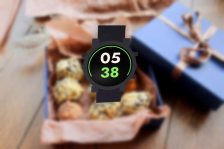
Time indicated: 5:38
